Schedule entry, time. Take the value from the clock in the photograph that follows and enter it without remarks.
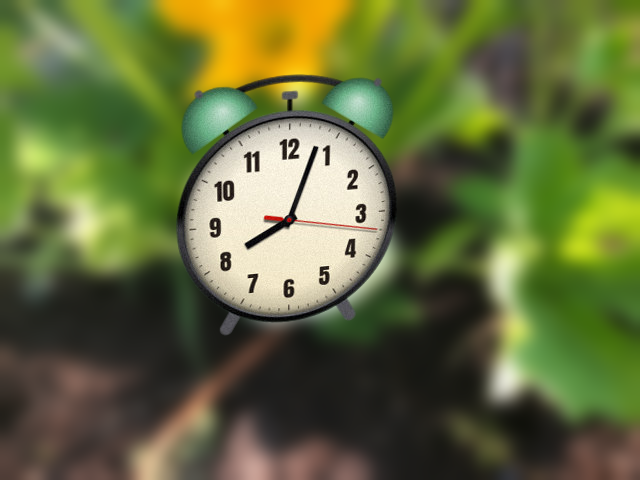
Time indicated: 8:03:17
